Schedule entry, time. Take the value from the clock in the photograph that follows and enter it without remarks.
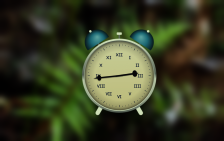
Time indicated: 2:44
